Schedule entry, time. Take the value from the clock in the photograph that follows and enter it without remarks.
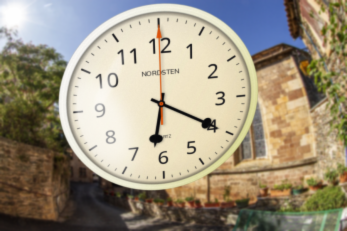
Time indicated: 6:20:00
